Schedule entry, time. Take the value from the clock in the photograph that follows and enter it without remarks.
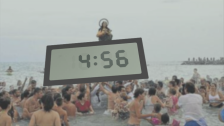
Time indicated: 4:56
